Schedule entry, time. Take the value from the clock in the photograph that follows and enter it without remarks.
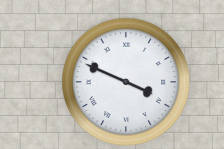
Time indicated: 3:49
